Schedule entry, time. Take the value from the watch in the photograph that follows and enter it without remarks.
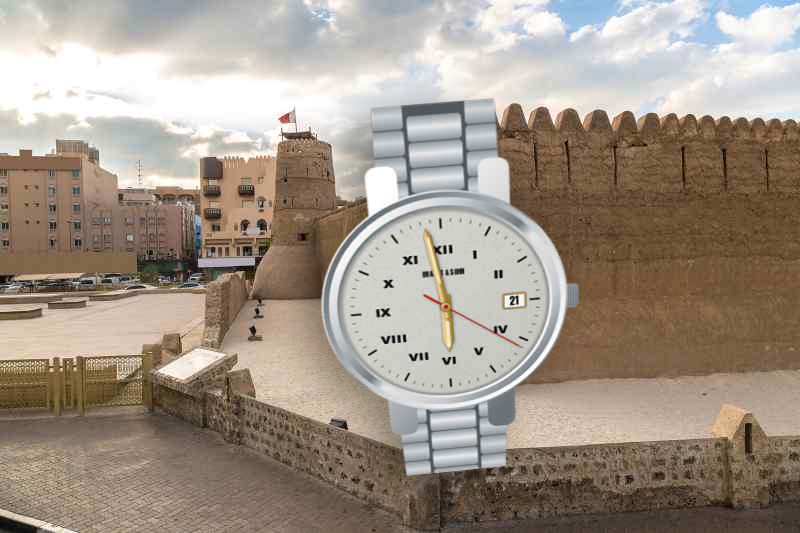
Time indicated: 5:58:21
